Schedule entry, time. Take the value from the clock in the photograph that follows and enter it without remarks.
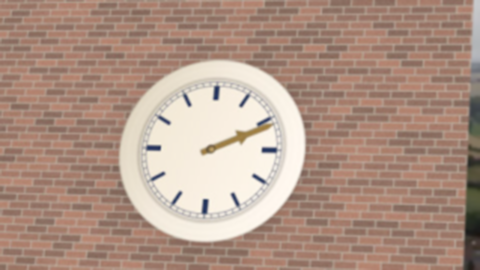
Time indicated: 2:11
